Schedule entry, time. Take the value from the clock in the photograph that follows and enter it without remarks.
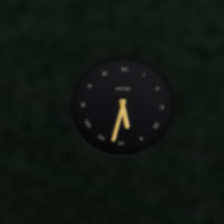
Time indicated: 5:32
